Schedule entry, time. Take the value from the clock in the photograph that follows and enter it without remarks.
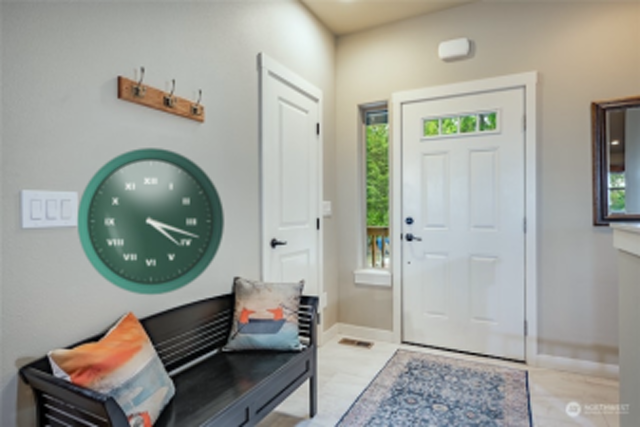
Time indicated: 4:18
